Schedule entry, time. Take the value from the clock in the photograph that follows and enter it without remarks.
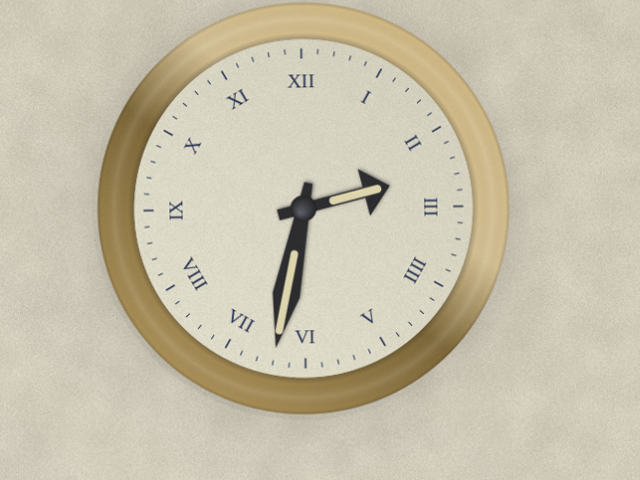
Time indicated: 2:32
